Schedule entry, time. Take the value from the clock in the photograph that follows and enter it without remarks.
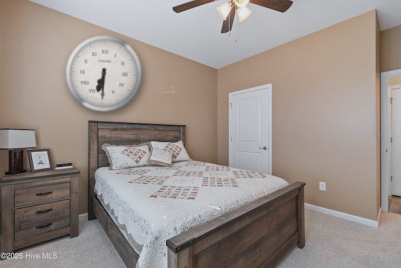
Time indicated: 6:30
